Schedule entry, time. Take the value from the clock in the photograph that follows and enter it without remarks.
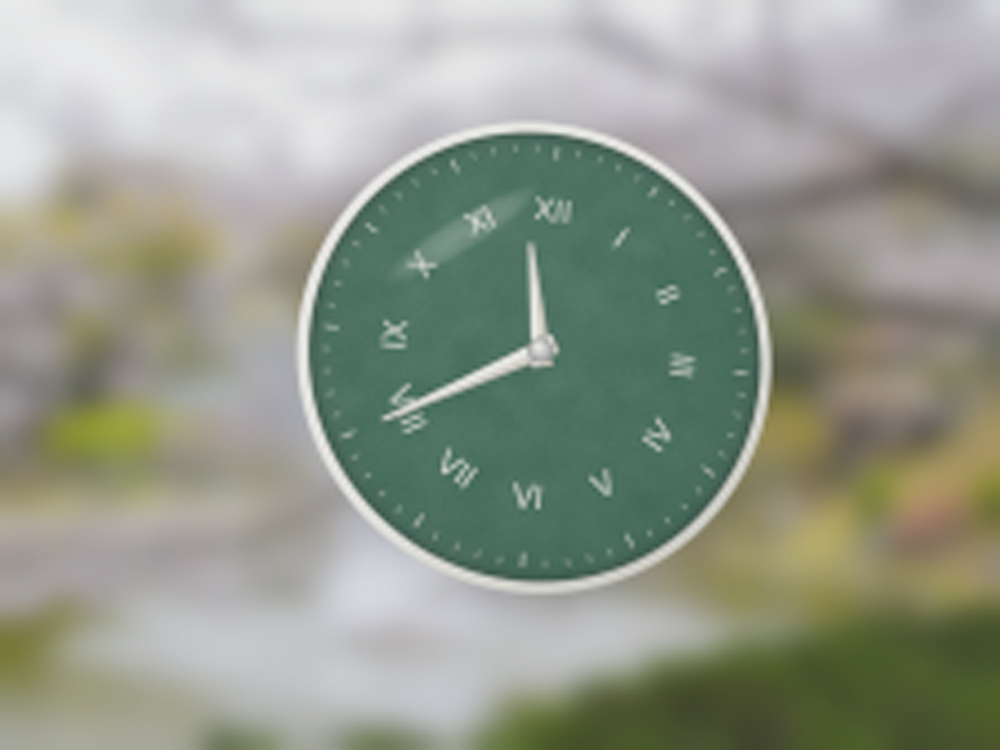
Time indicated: 11:40
